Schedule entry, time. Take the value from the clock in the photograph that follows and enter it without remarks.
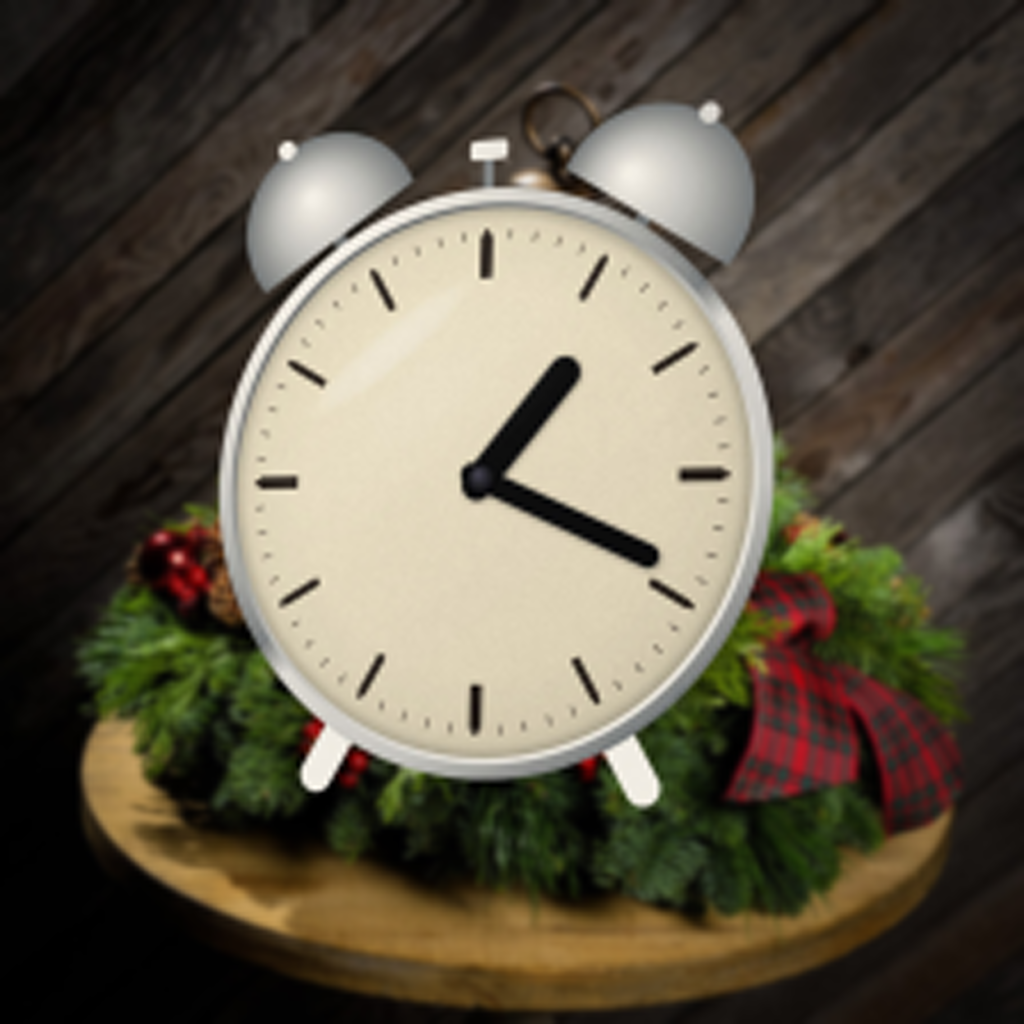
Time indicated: 1:19
